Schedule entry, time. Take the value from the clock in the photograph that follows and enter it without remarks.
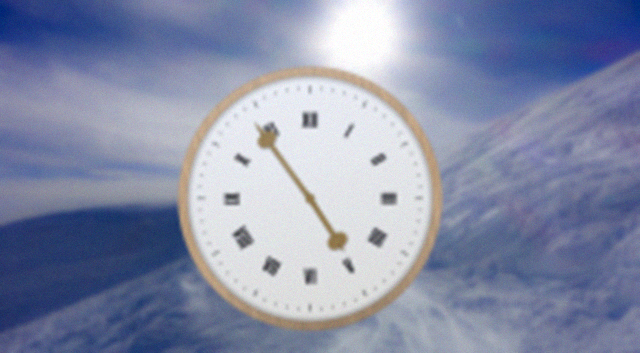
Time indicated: 4:54
